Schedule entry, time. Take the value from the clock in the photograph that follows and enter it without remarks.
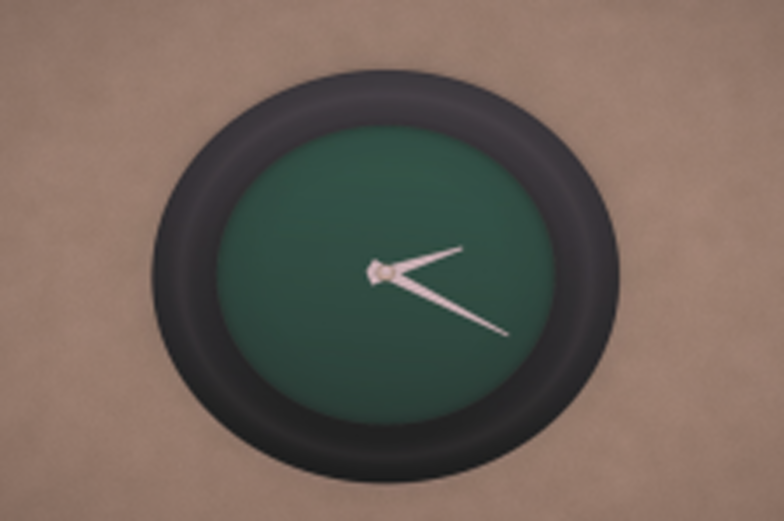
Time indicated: 2:20
